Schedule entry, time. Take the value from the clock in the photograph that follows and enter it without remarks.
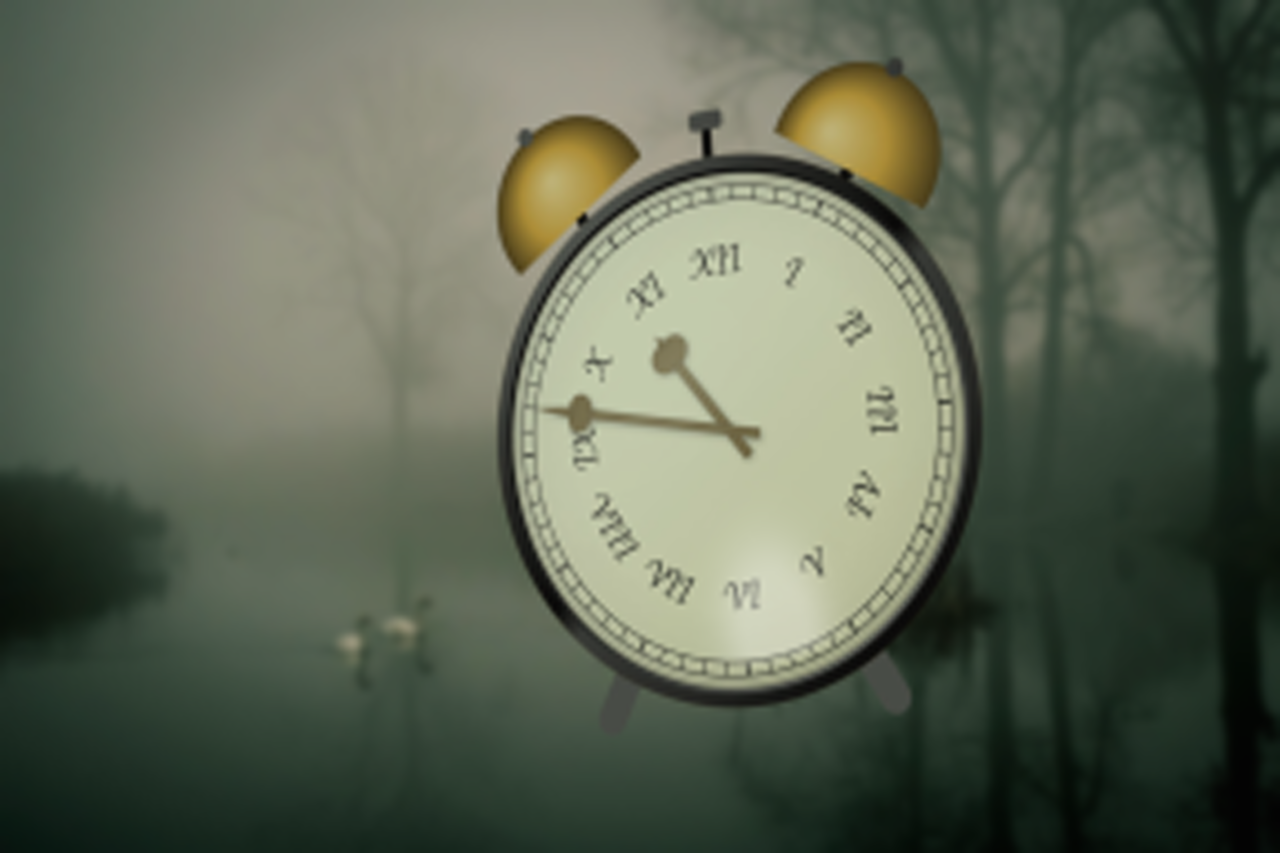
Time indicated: 10:47
